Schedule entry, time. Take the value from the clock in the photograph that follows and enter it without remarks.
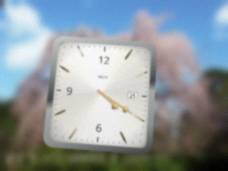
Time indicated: 4:20
